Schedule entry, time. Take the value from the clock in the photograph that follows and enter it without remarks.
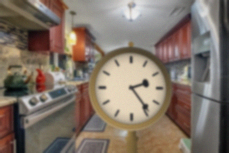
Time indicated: 2:24
